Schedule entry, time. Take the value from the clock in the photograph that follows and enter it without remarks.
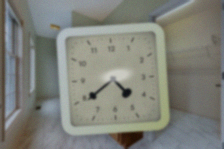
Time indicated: 4:39
